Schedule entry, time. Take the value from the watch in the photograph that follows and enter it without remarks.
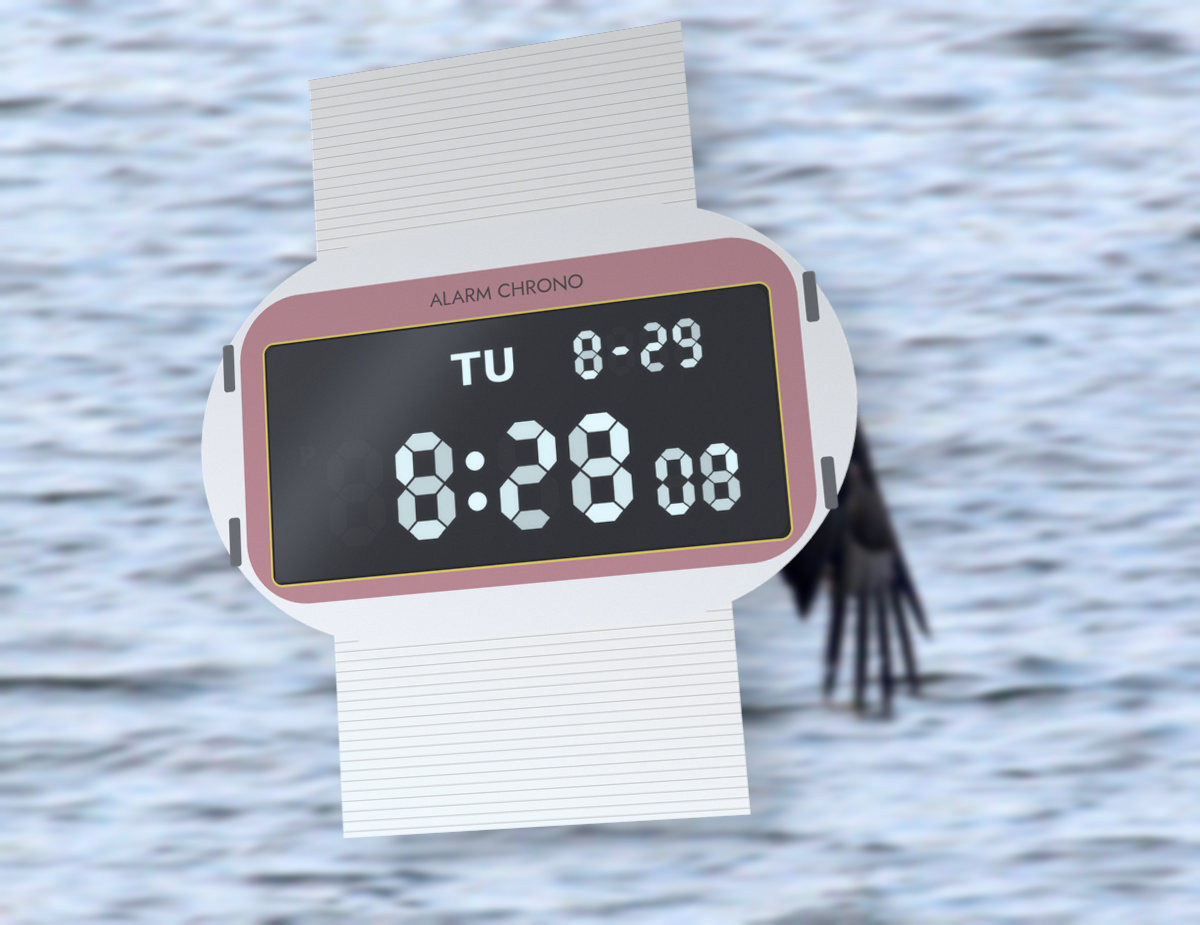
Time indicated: 8:28:08
